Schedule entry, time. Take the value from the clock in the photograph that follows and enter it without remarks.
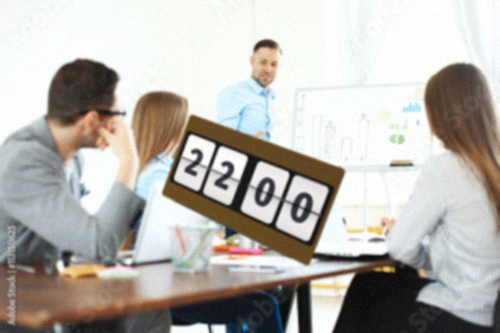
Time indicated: 22:00
